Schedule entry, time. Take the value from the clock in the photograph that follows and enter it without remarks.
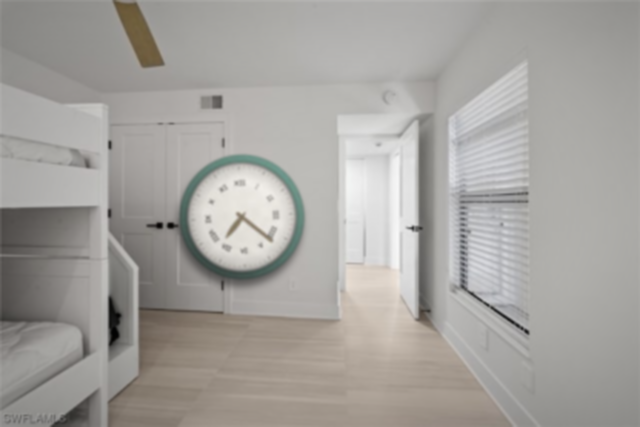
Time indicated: 7:22
